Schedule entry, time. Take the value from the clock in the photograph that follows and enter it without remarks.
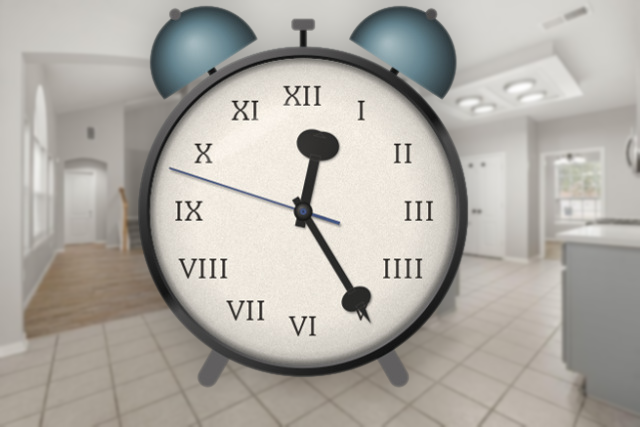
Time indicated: 12:24:48
